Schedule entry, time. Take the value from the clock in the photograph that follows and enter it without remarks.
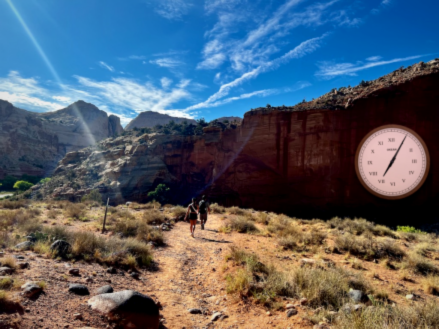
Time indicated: 7:05
